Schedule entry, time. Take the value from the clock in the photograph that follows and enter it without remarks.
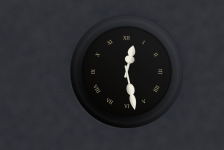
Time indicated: 12:28
